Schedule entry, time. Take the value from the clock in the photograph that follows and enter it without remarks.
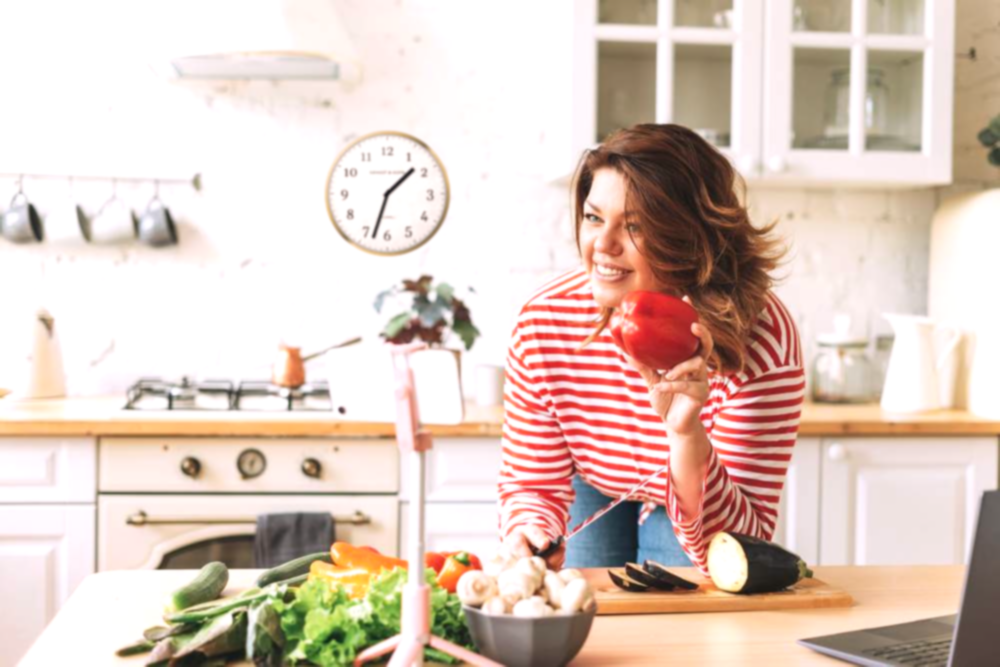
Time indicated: 1:33
